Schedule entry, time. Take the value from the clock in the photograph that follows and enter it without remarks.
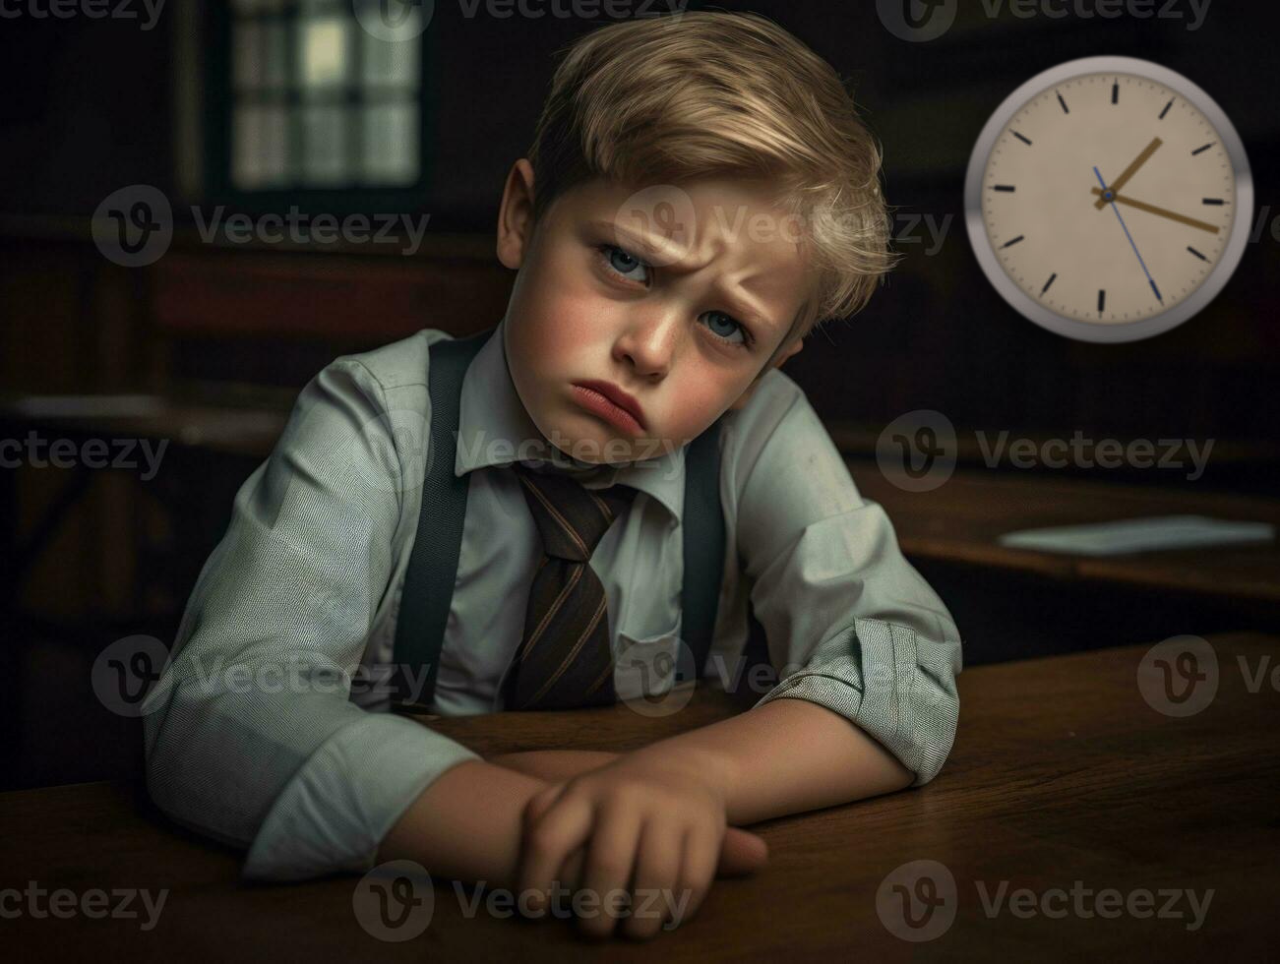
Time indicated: 1:17:25
